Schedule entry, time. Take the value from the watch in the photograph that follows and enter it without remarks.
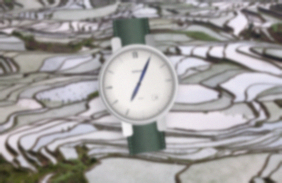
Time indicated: 7:05
